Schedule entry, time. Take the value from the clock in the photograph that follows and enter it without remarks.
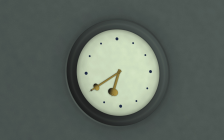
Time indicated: 6:40
